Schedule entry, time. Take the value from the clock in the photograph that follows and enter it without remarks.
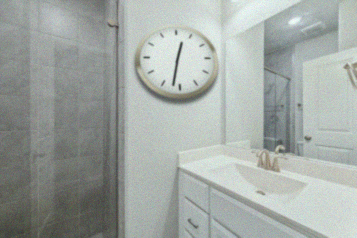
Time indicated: 12:32
